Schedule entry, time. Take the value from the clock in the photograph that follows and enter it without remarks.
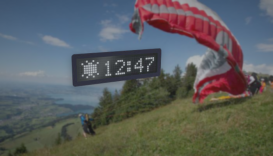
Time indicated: 12:47
